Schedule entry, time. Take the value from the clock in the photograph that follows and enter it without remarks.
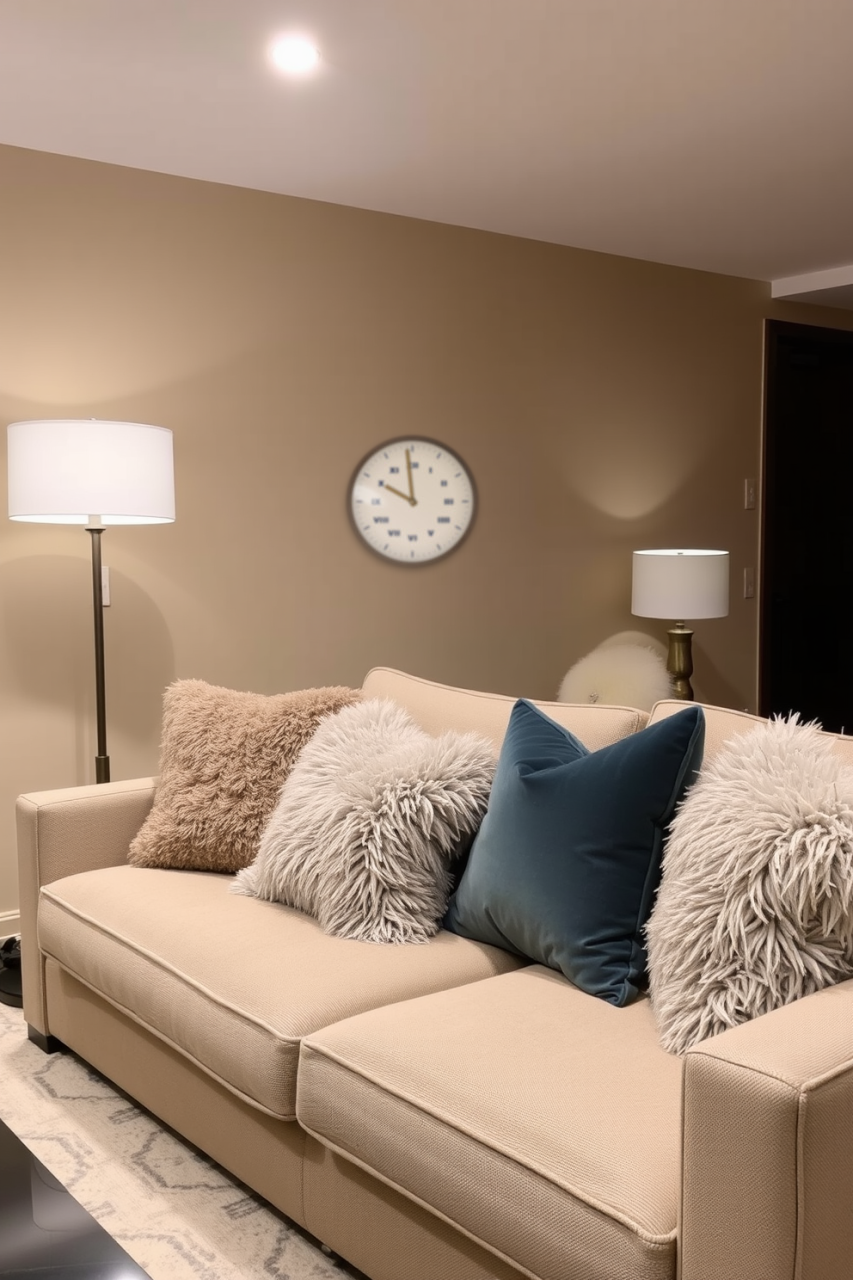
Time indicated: 9:59
